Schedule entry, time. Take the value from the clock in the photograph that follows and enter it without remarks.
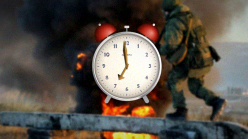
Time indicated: 6:59
